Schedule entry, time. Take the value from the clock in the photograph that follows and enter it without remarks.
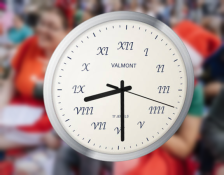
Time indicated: 8:29:18
